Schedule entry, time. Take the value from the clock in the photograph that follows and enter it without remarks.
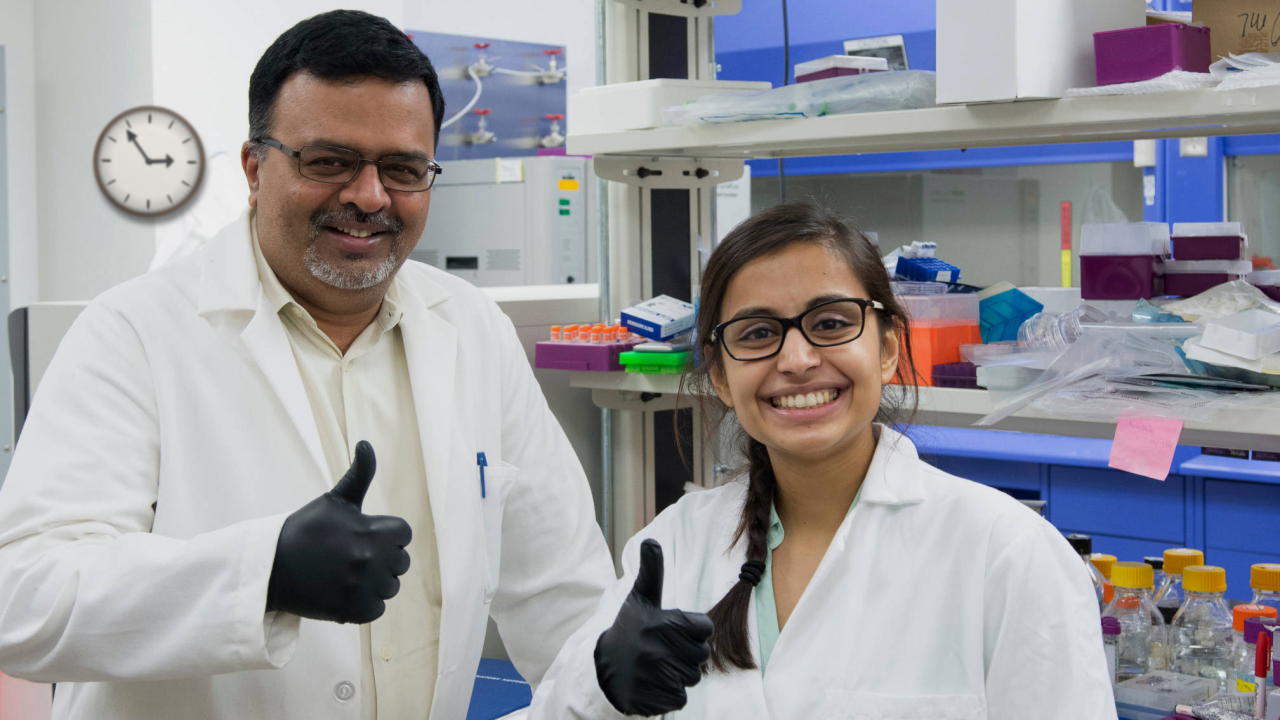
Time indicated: 2:54
